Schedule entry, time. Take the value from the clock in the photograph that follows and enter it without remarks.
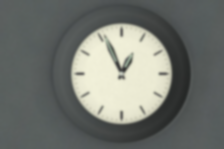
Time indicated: 12:56
